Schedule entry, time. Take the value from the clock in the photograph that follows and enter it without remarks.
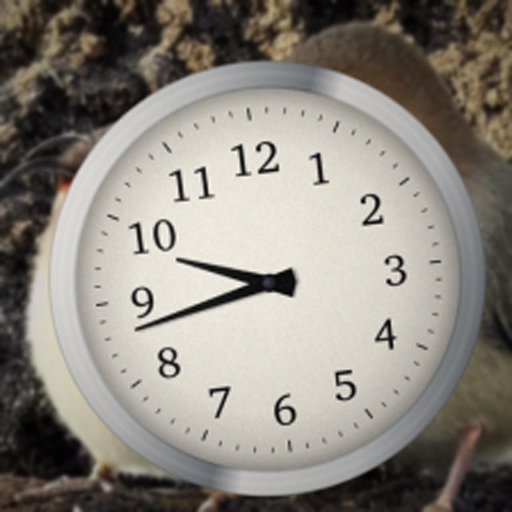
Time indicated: 9:43
